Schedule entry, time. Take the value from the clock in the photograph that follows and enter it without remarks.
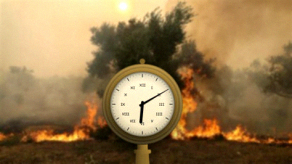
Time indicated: 6:10
